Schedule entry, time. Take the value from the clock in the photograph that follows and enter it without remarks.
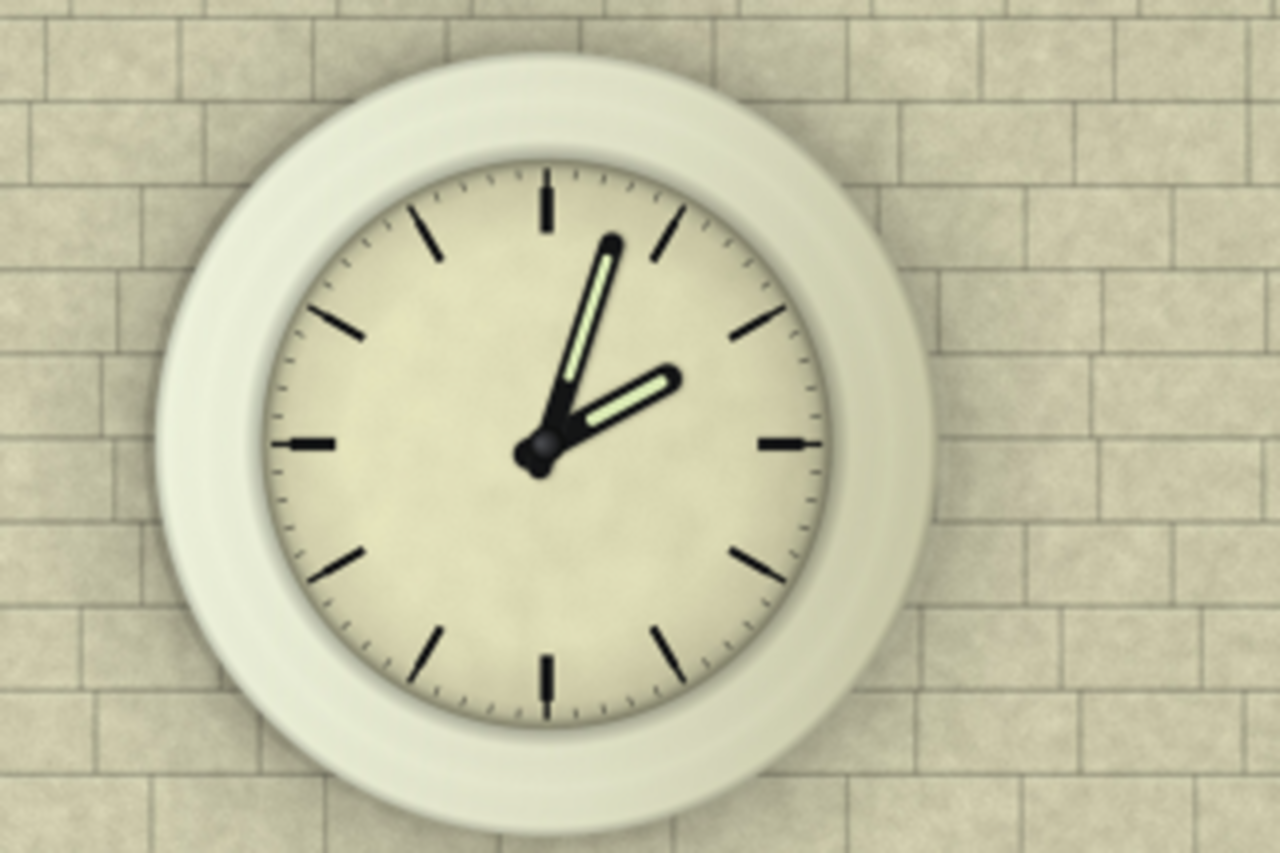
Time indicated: 2:03
